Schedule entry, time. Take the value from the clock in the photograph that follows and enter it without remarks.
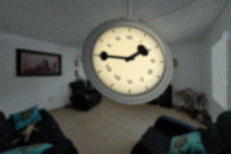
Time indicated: 1:45
